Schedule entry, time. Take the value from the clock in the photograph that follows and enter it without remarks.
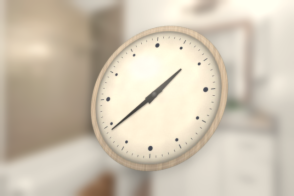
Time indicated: 1:39
